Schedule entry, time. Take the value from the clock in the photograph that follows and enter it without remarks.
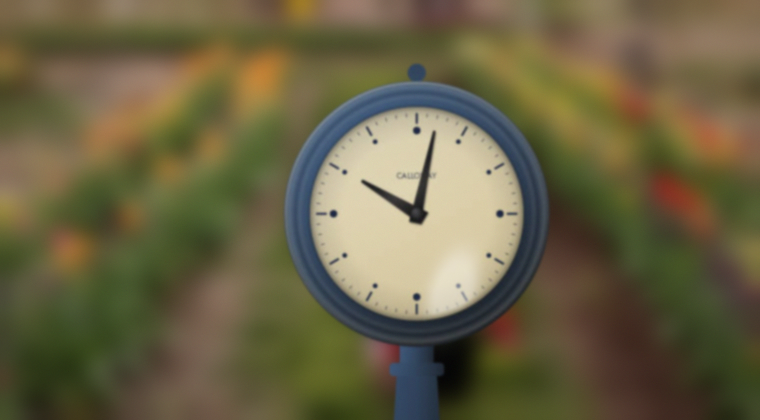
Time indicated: 10:02
